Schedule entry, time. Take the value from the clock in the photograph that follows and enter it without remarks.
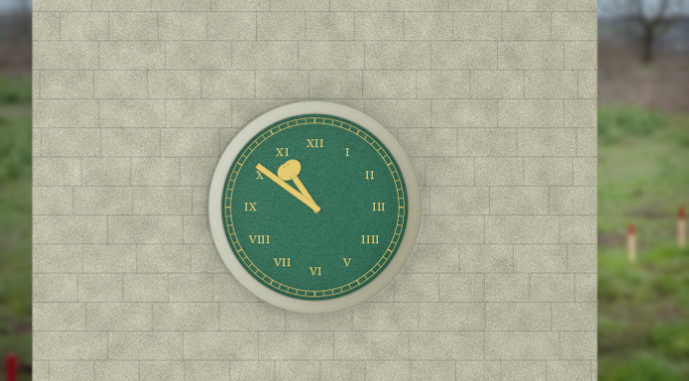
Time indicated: 10:51
